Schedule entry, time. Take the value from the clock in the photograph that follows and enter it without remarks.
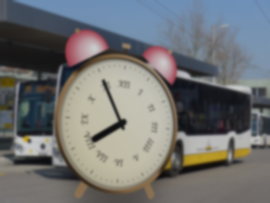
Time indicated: 7:55
